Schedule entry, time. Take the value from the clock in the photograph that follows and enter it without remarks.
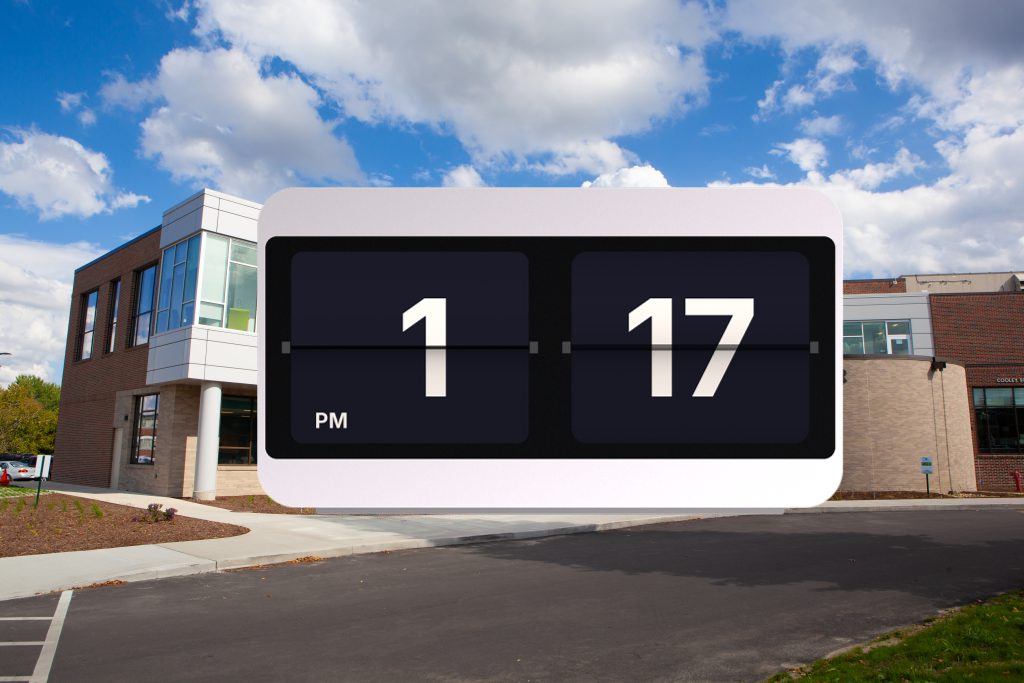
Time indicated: 1:17
